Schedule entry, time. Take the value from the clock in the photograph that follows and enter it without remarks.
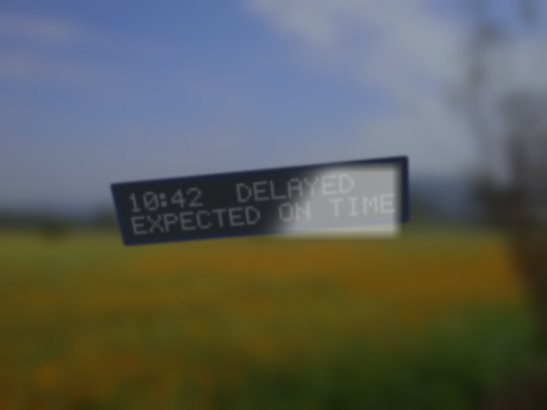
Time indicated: 10:42
